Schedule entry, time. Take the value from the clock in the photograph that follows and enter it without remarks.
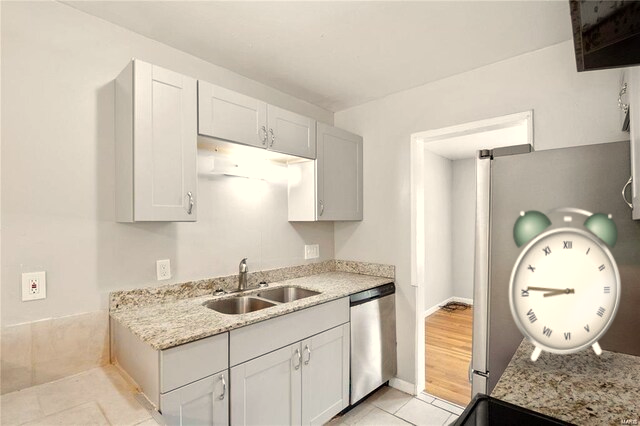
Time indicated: 8:46
